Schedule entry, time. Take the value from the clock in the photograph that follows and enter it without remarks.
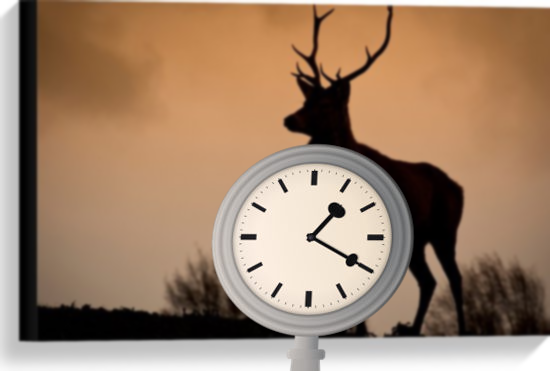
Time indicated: 1:20
